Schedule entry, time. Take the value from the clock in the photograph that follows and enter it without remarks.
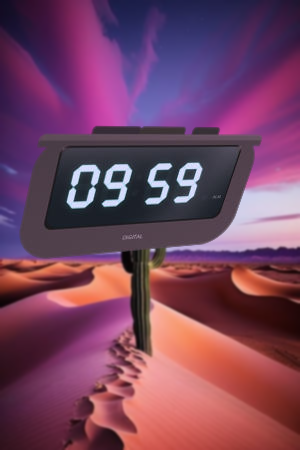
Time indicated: 9:59
